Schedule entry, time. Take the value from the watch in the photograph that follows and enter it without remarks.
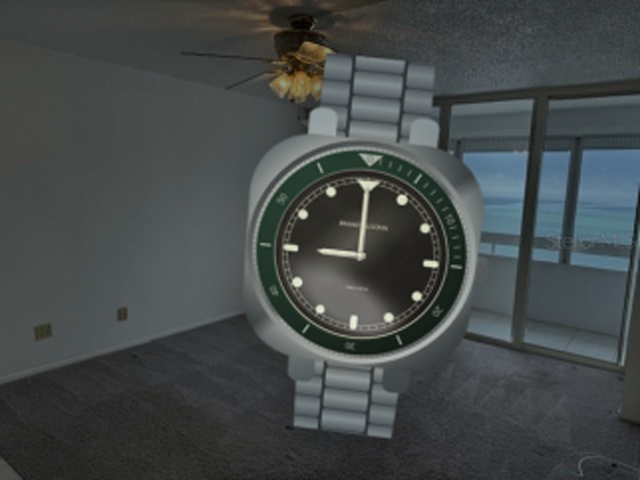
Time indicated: 9:00
